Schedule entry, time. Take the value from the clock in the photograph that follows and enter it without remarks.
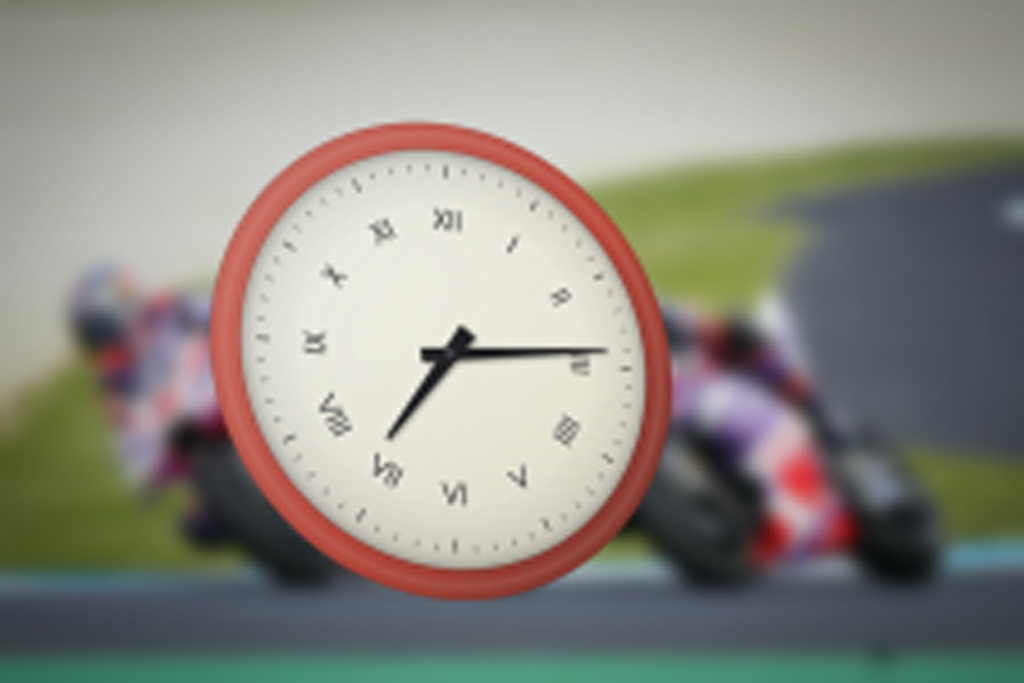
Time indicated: 7:14
